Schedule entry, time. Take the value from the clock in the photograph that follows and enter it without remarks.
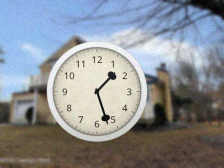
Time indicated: 1:27
